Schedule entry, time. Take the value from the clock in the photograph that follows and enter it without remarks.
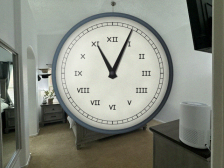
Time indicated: 11:04
